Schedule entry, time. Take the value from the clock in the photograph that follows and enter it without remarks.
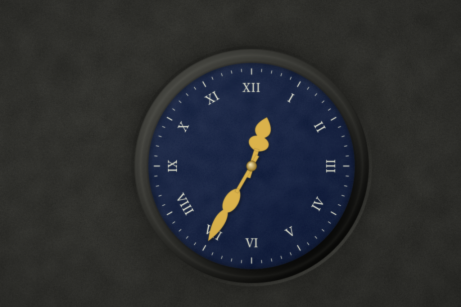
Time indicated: 12:35
